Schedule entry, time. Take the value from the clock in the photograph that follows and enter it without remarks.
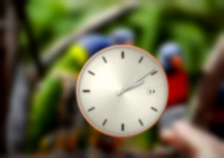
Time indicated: 2:09
